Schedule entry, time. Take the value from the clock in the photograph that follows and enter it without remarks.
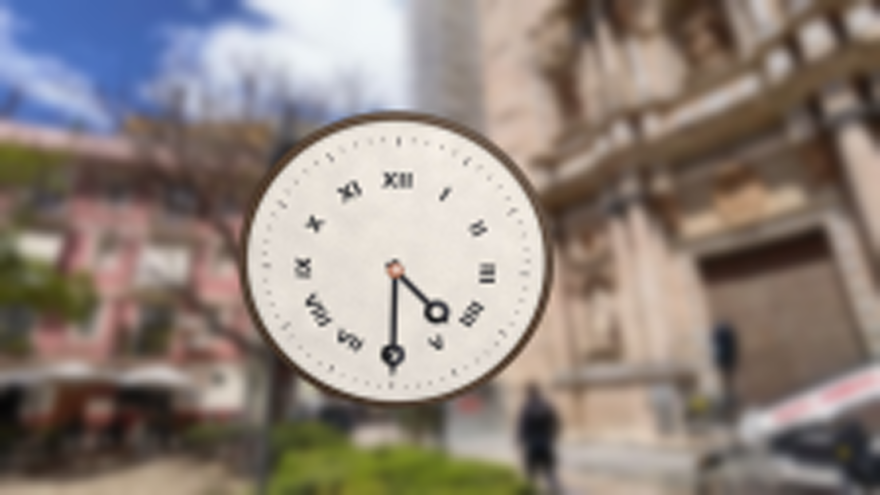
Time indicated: 4:30
